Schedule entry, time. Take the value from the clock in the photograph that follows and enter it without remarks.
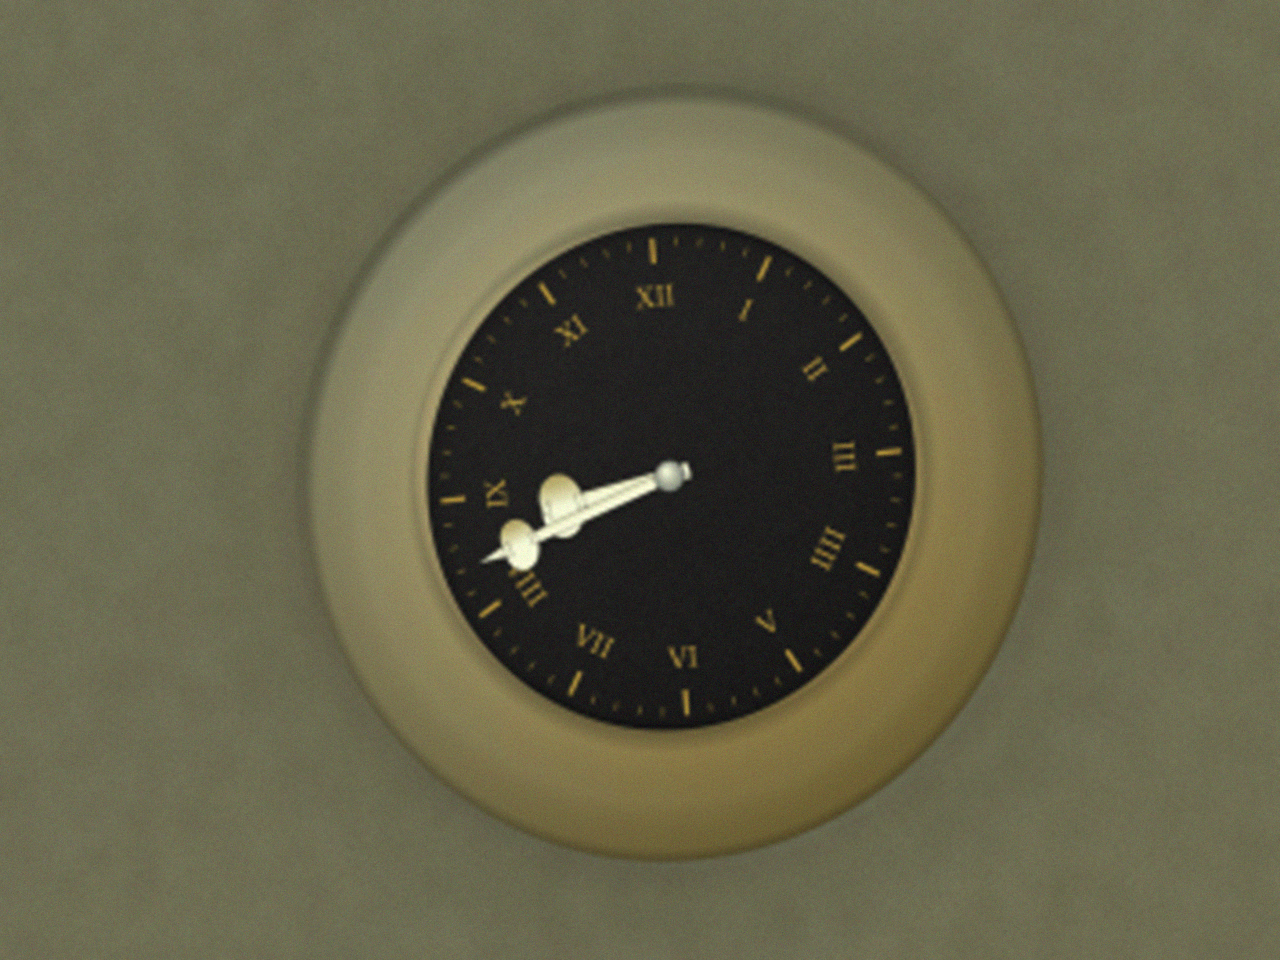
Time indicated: 8:42
